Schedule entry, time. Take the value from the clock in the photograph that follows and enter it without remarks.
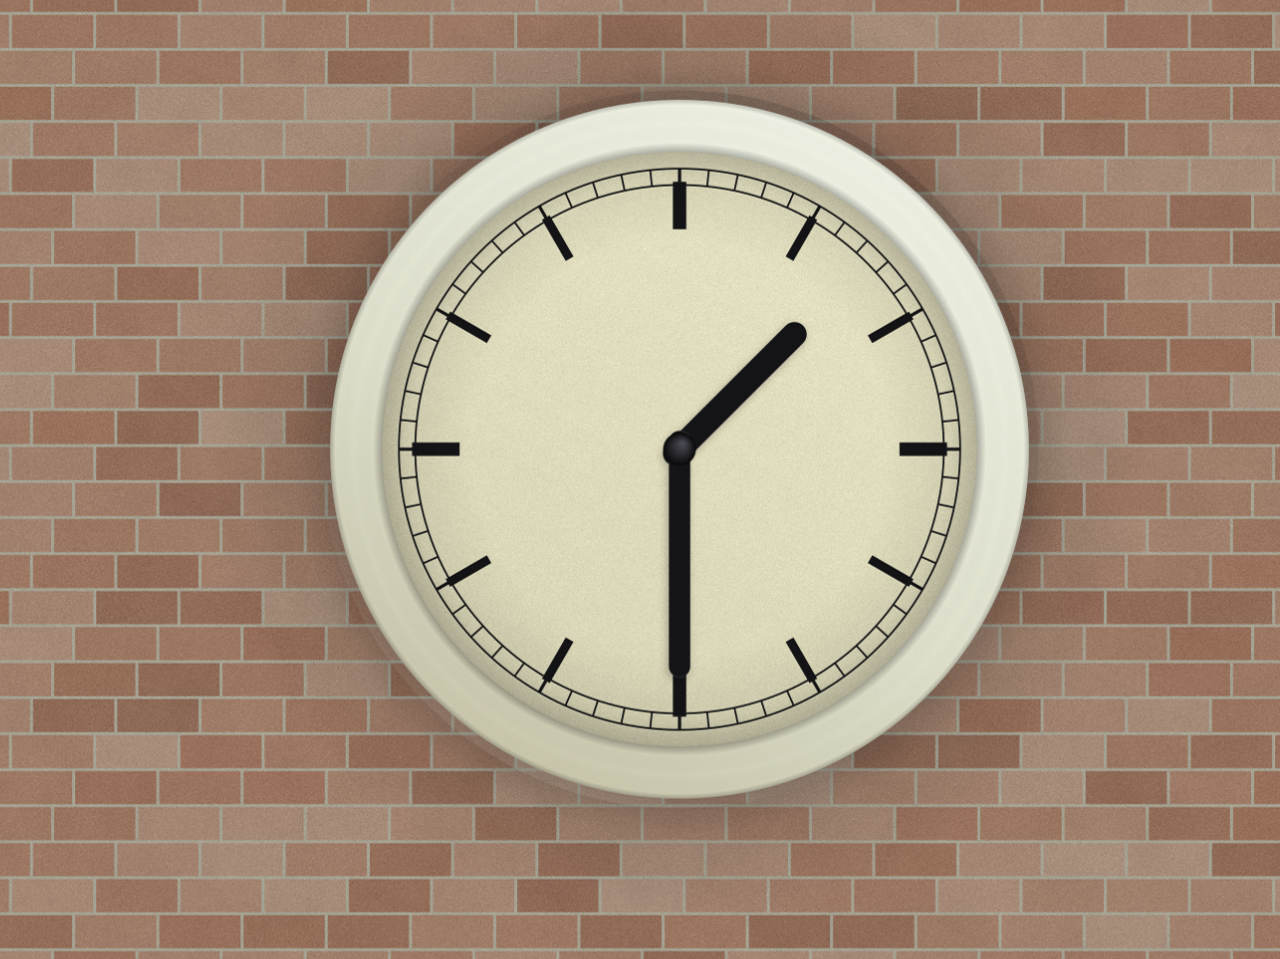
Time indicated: 1:30
